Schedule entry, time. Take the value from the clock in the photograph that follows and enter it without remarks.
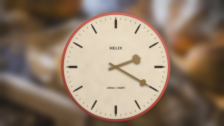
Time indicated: 2:20
